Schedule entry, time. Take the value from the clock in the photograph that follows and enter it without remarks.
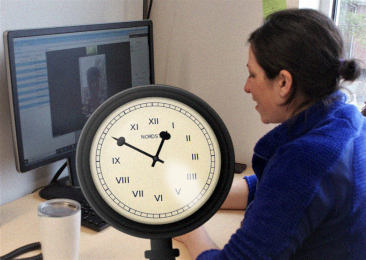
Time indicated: 12:50
